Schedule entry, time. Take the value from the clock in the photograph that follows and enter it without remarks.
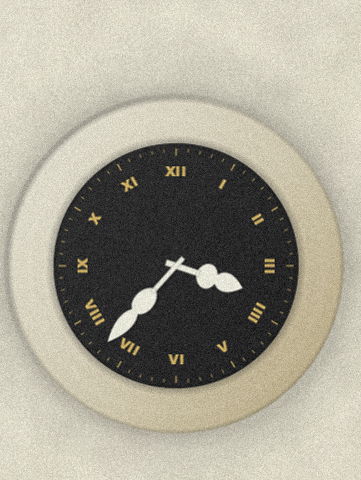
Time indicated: 3:37
